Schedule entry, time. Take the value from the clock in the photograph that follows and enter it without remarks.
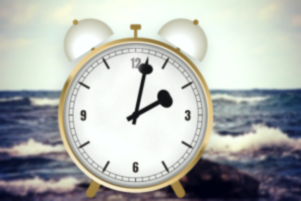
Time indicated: 2:02
